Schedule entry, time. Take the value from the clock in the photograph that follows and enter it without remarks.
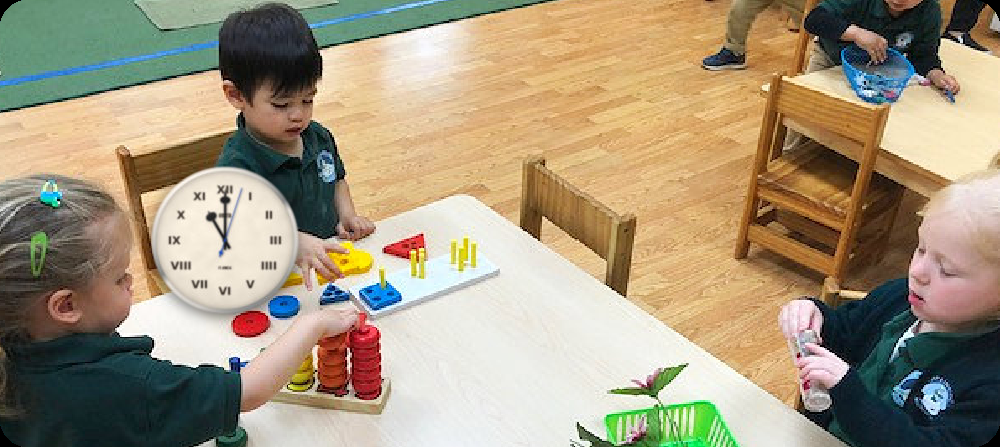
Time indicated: 11:00:03
